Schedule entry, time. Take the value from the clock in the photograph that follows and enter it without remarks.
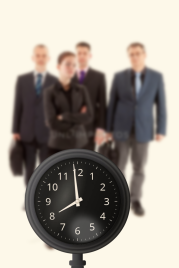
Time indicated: 7:59
